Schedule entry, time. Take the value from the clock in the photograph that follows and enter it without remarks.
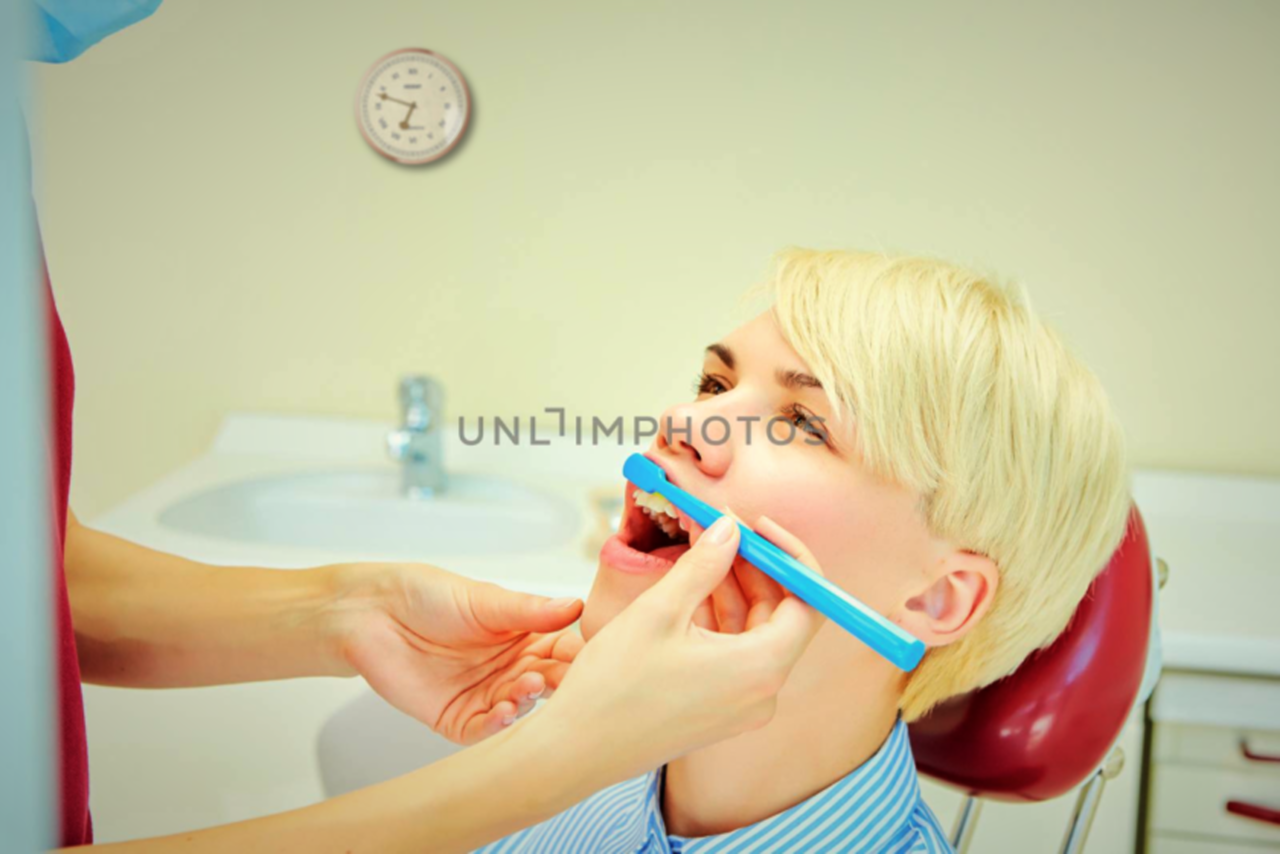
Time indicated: 6:48
